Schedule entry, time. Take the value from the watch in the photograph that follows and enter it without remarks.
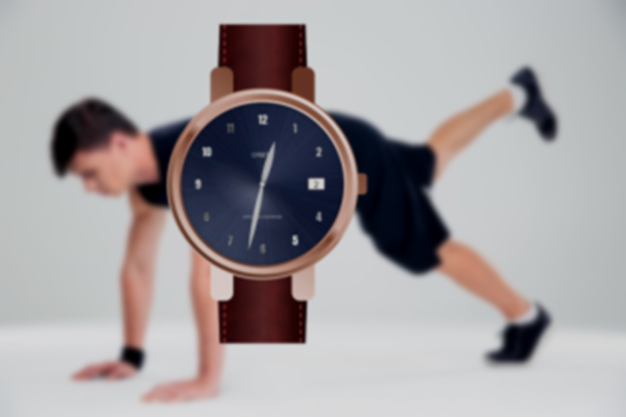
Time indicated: 12:32
